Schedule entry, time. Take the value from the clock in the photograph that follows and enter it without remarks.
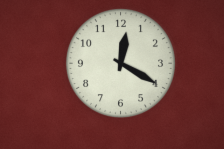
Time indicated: 12:20
